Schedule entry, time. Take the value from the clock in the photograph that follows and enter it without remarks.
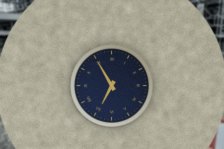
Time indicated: 6:55
